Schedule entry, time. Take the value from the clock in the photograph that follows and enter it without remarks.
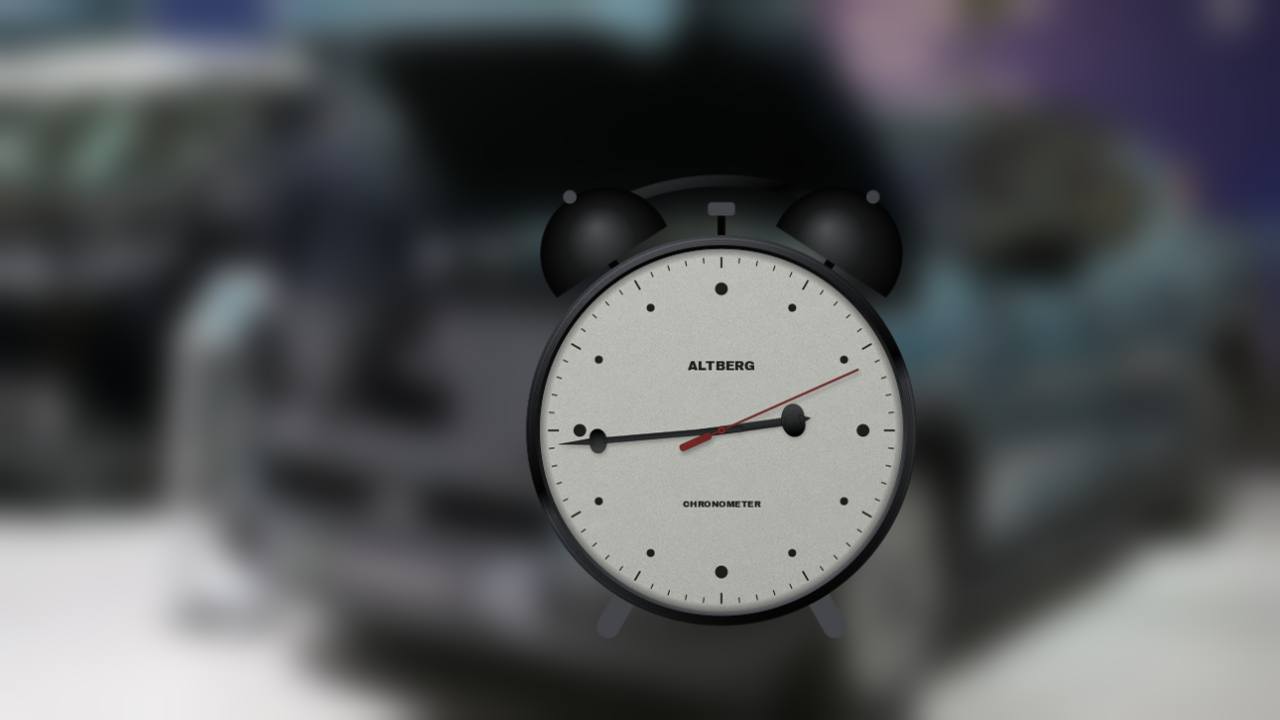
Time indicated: 2:44:11
